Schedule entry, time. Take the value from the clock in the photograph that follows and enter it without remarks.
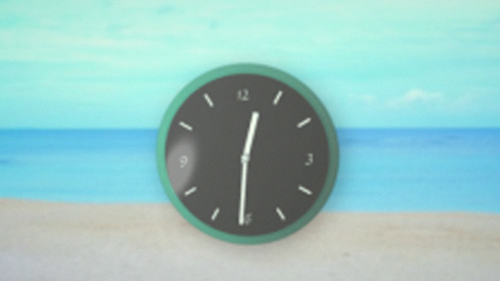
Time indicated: 12:31
